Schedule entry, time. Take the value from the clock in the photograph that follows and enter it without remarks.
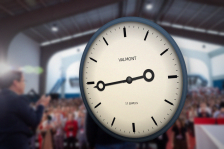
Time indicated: 2:44
